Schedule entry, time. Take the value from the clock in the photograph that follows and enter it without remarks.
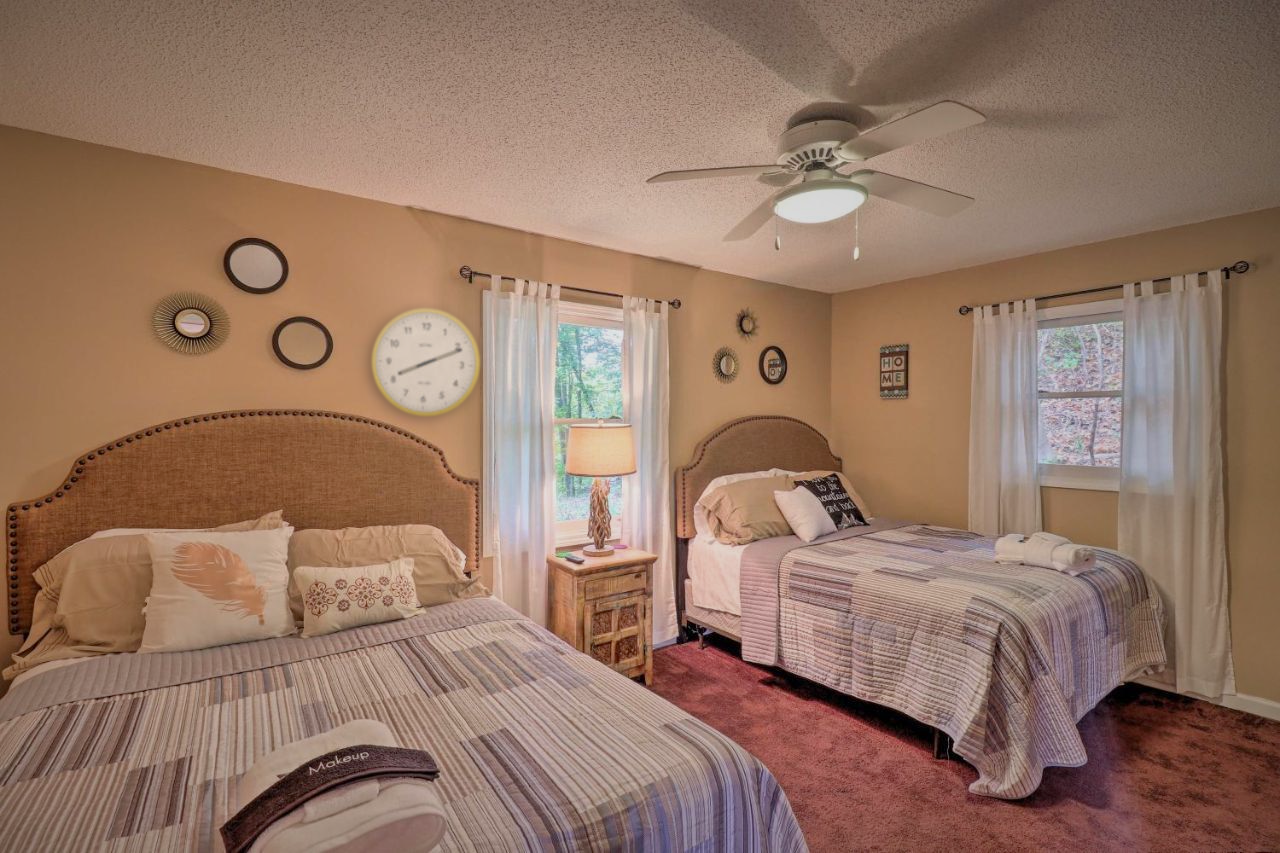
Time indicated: 8:11
